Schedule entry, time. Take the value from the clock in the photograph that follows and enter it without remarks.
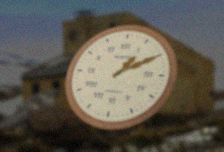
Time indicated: 1:10
